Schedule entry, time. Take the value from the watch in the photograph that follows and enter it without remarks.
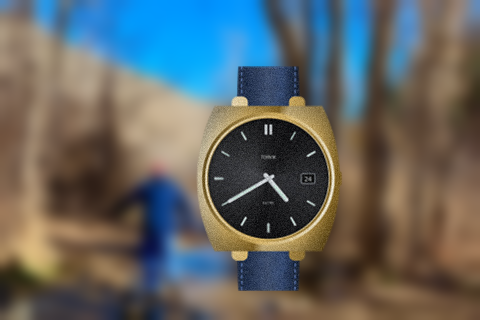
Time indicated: 4:40
